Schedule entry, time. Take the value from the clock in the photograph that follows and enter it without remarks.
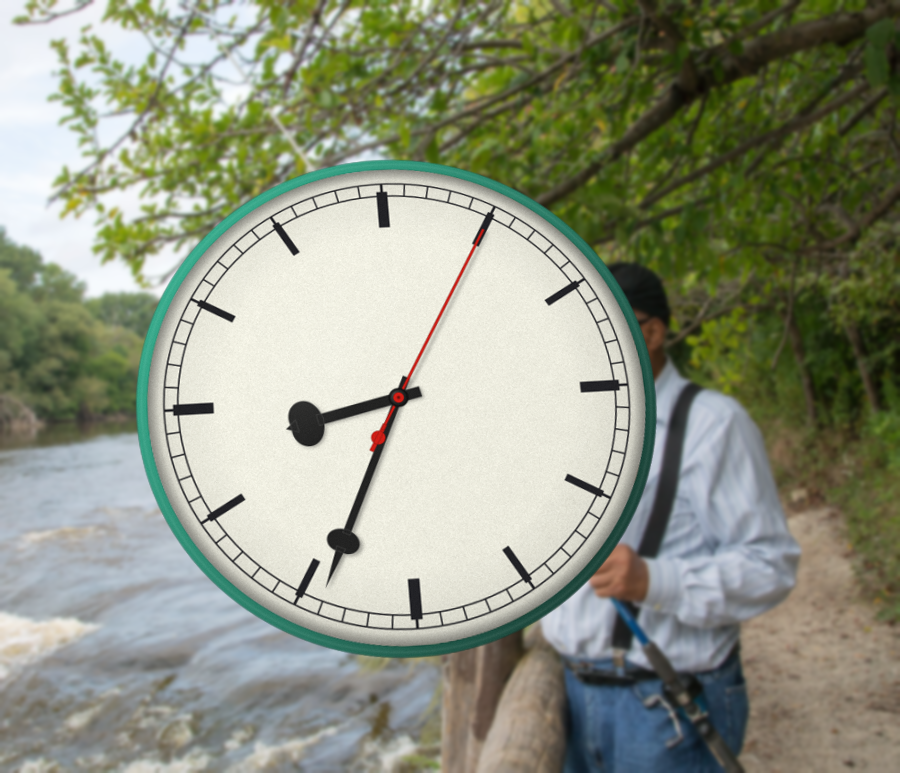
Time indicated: 8:34:05
